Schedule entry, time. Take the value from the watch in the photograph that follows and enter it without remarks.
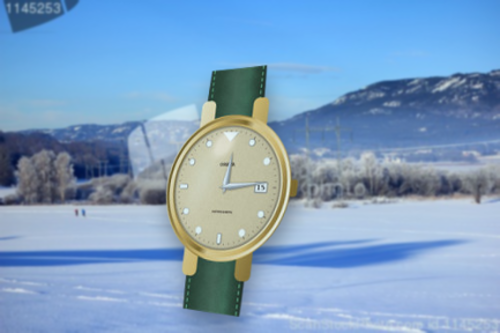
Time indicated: 12:14
